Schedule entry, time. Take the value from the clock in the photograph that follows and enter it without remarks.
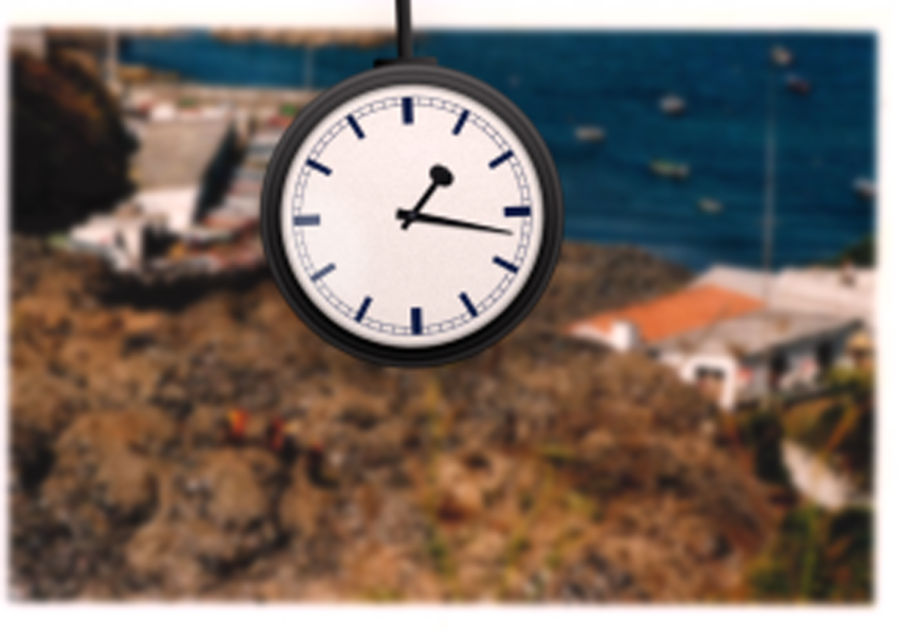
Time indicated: 1:17
